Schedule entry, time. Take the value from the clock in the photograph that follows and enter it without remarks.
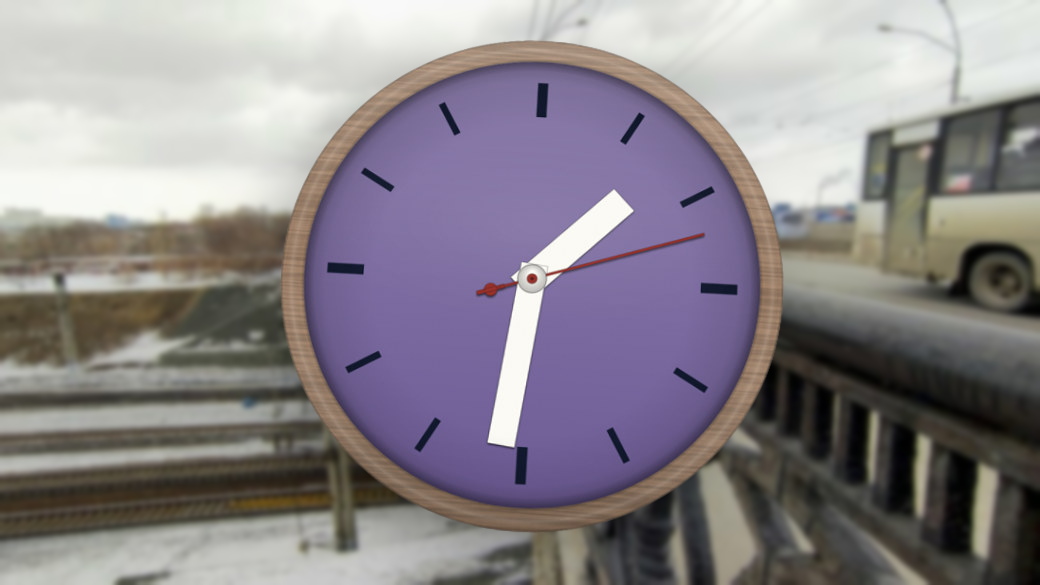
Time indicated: 1:31:12
